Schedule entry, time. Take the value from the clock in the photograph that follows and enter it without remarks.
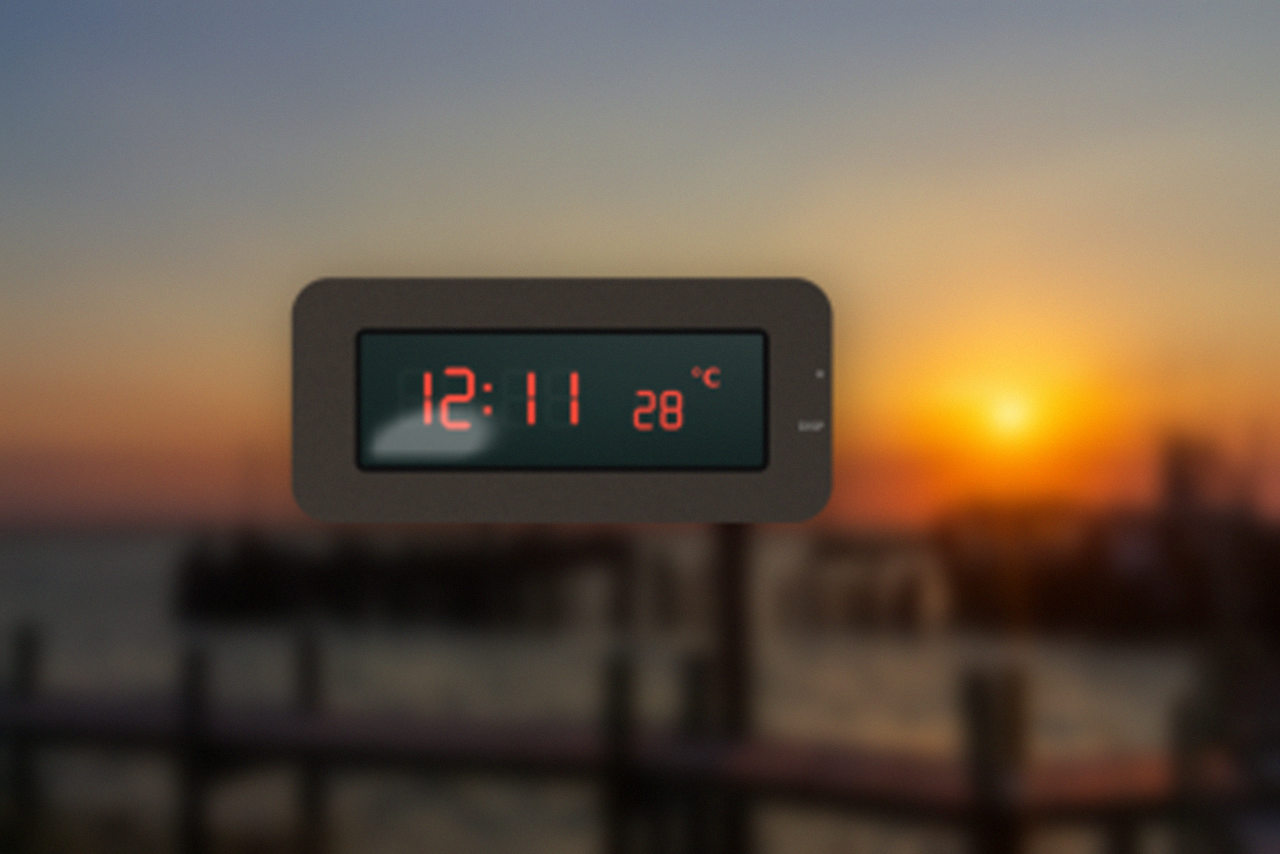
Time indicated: 12:11
